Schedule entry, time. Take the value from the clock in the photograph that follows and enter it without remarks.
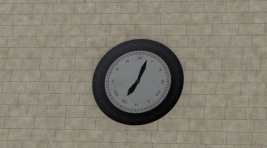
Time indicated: 7:03
